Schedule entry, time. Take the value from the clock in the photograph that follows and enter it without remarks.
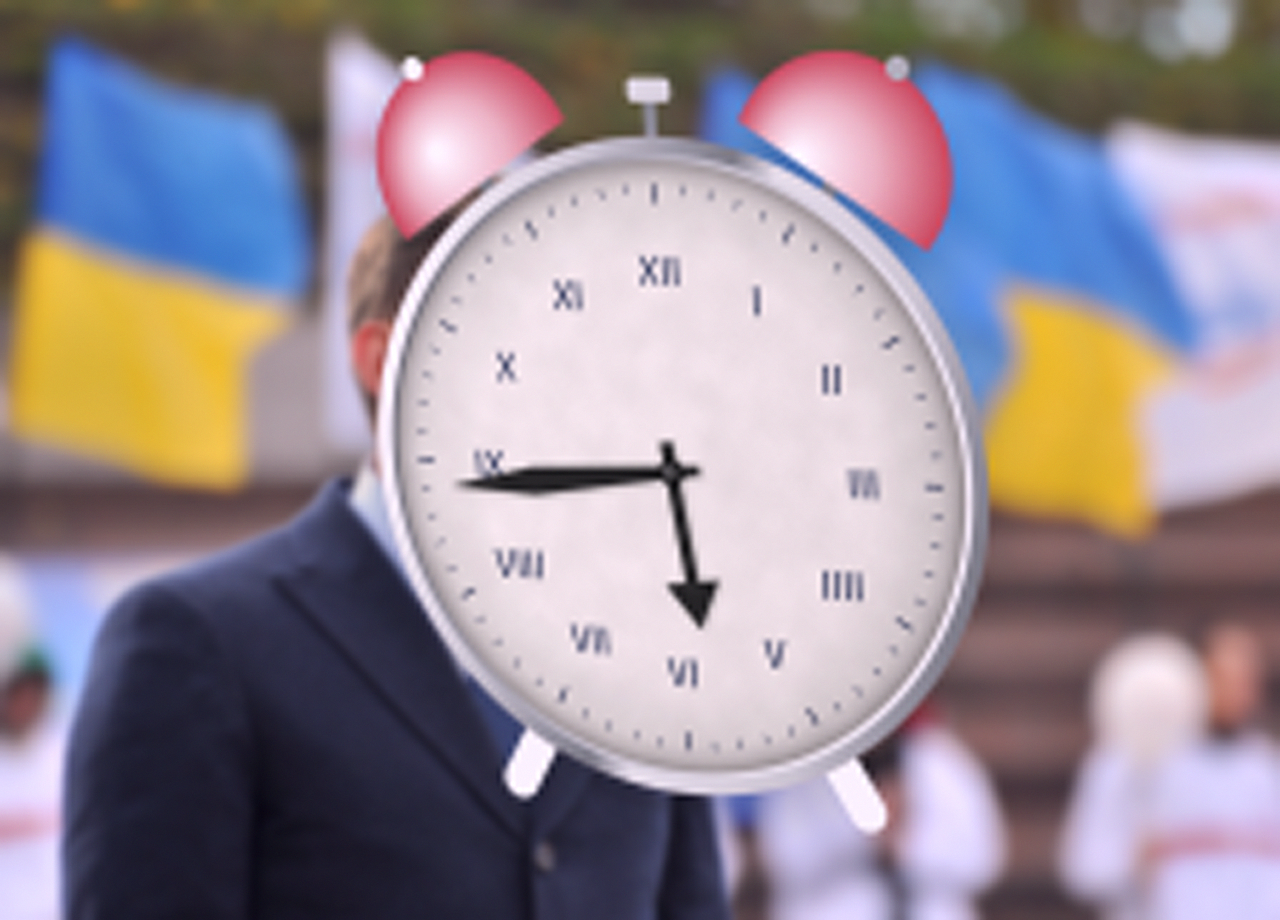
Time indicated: 5:44
